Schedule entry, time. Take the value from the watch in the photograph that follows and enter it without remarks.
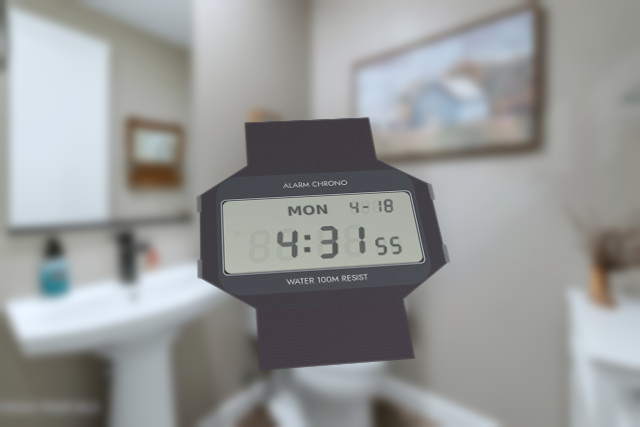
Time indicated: 4:31:55
